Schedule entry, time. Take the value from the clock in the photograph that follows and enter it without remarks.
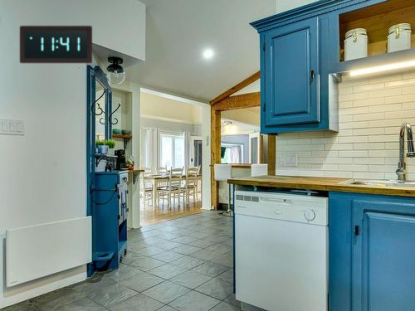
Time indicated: 11:41
